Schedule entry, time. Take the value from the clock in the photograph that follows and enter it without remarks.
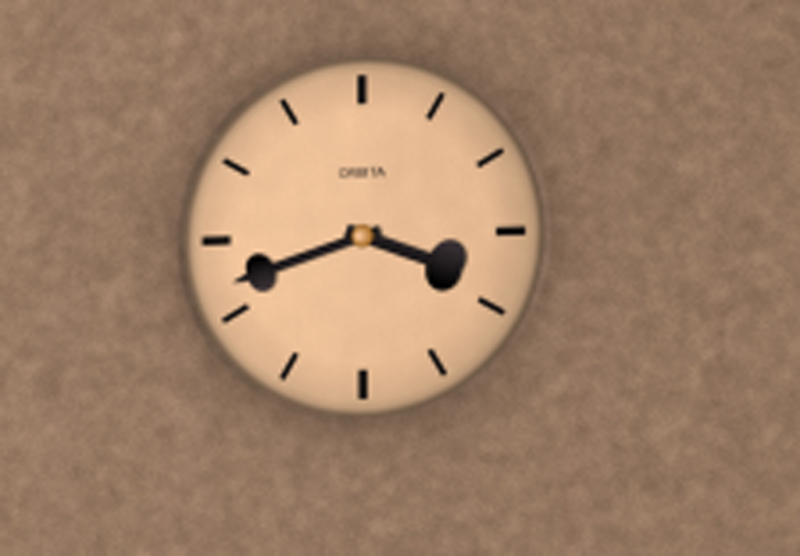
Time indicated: 3:42
